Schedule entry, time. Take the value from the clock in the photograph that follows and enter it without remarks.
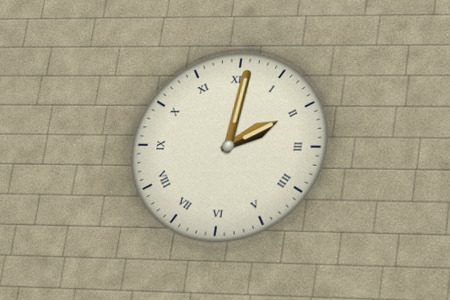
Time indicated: 2:01
